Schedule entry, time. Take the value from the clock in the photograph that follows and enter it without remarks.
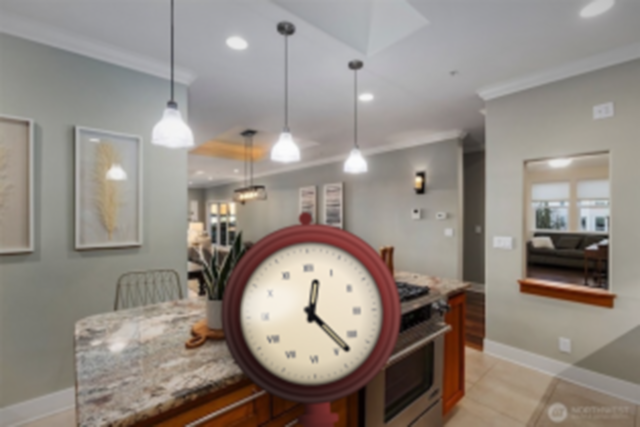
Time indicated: 12:23
